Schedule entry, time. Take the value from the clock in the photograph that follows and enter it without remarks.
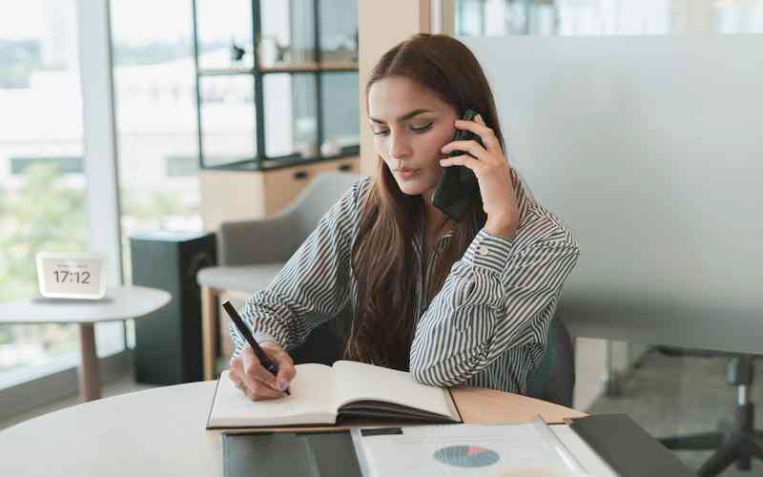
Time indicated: 17:12
